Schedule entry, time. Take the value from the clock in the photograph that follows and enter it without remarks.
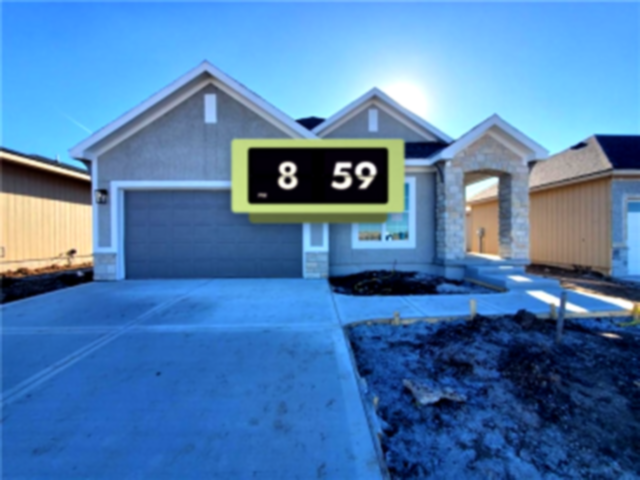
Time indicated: 8:59
